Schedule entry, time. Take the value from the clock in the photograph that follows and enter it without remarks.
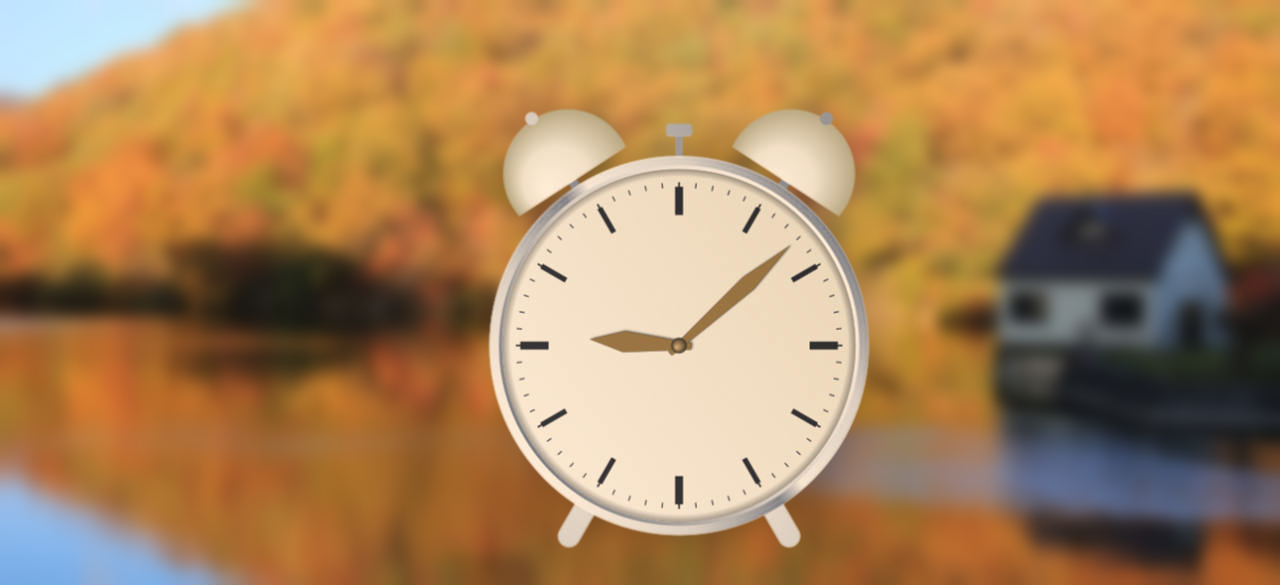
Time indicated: 9:08
